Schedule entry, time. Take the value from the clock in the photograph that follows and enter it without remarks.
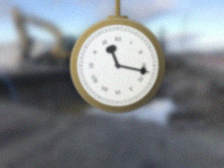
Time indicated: 11:17
